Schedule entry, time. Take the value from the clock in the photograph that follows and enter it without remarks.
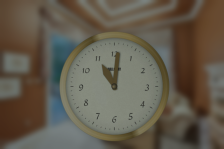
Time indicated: 11:01
